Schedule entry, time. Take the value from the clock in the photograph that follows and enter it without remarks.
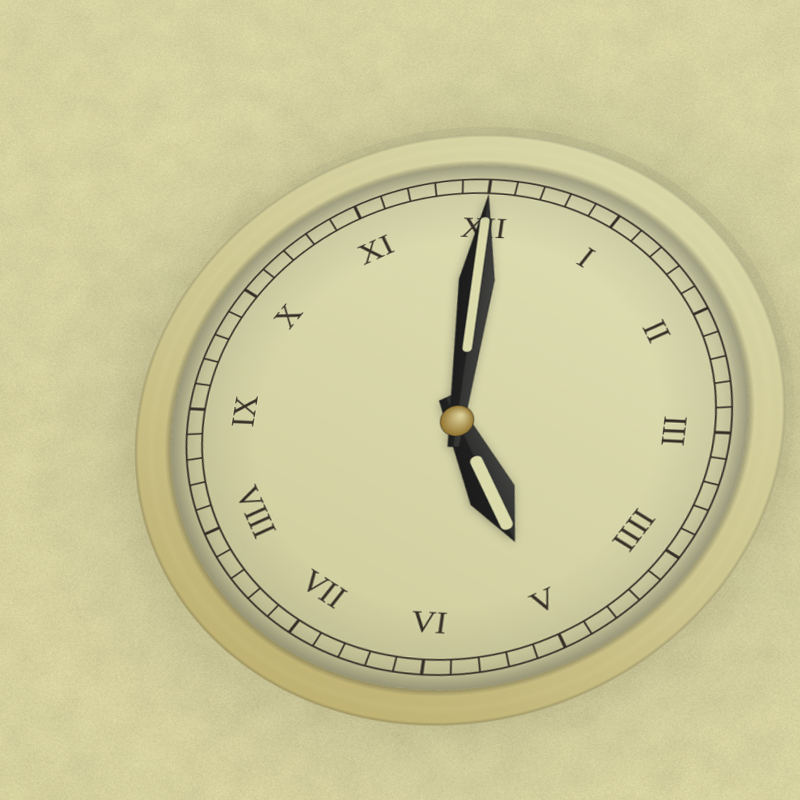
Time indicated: 5:00
